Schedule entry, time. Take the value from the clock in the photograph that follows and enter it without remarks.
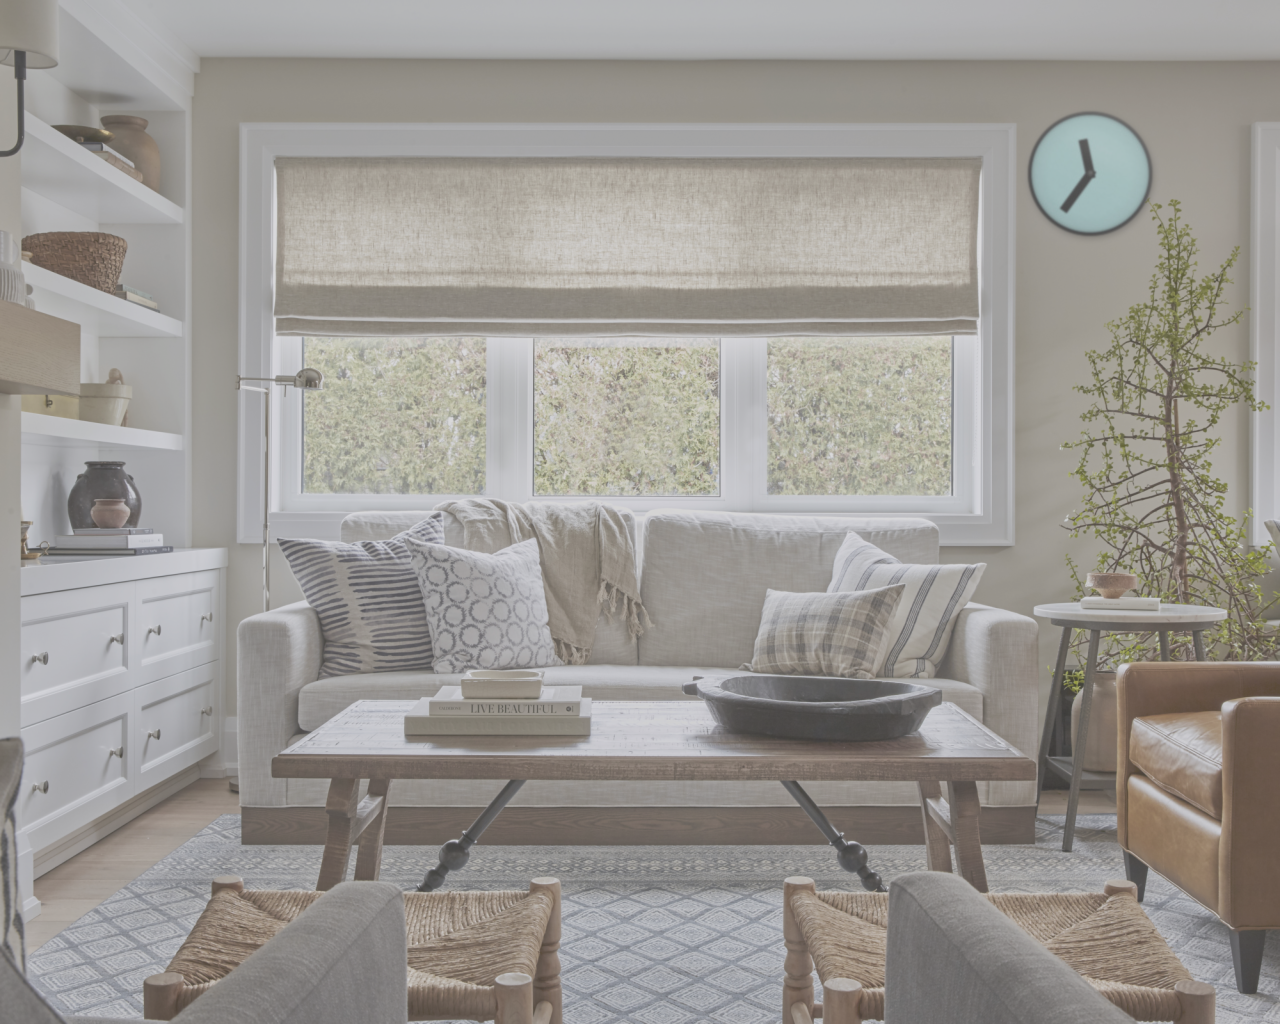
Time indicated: 11:36
